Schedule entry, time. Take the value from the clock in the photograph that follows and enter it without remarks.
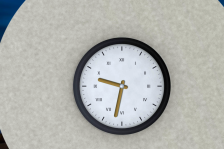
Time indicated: 9:32
